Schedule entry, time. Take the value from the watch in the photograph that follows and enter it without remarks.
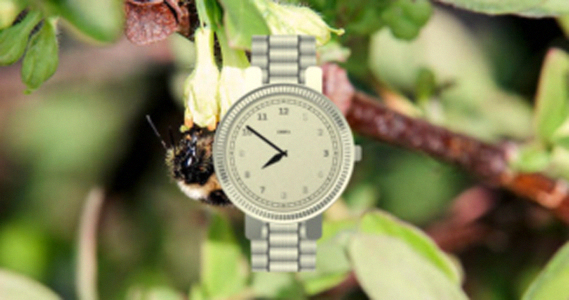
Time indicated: 7:51
